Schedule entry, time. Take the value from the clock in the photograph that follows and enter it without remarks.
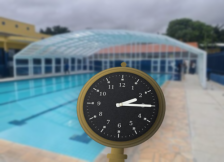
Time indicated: 2:15
